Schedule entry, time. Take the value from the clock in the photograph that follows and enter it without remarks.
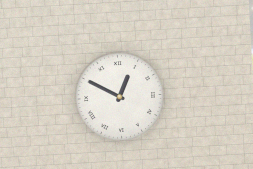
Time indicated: 12:50
